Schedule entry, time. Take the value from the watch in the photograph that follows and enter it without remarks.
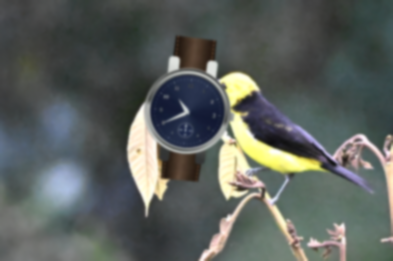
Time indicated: 10:40
